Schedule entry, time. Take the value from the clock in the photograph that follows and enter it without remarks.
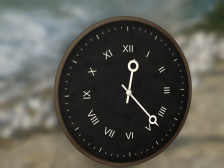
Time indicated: 12:23
